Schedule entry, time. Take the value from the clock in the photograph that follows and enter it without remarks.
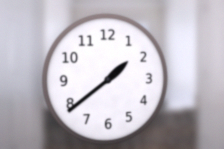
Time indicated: 1:39
